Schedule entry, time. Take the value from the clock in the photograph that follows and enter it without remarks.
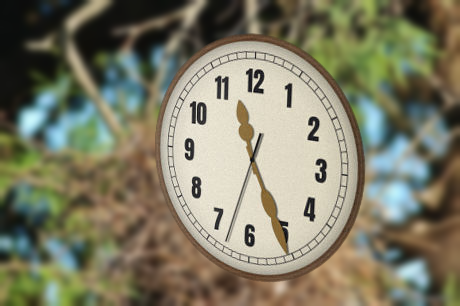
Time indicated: 11:25:33
